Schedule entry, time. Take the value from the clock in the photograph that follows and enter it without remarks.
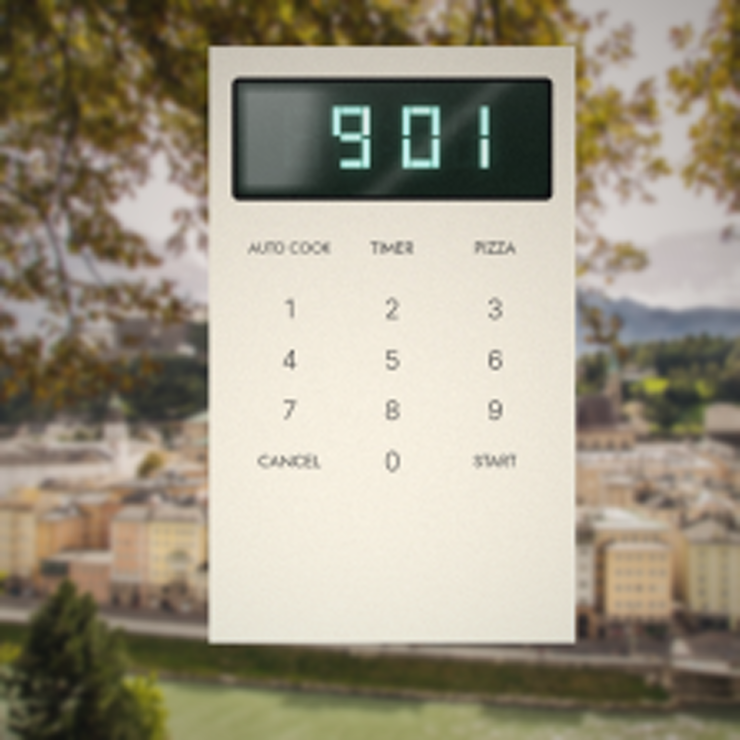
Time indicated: 9:01
